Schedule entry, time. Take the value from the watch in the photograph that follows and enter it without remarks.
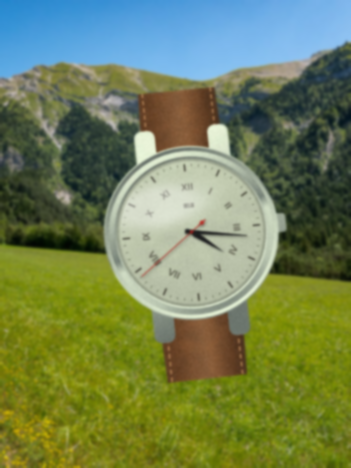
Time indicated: 4:16:39
